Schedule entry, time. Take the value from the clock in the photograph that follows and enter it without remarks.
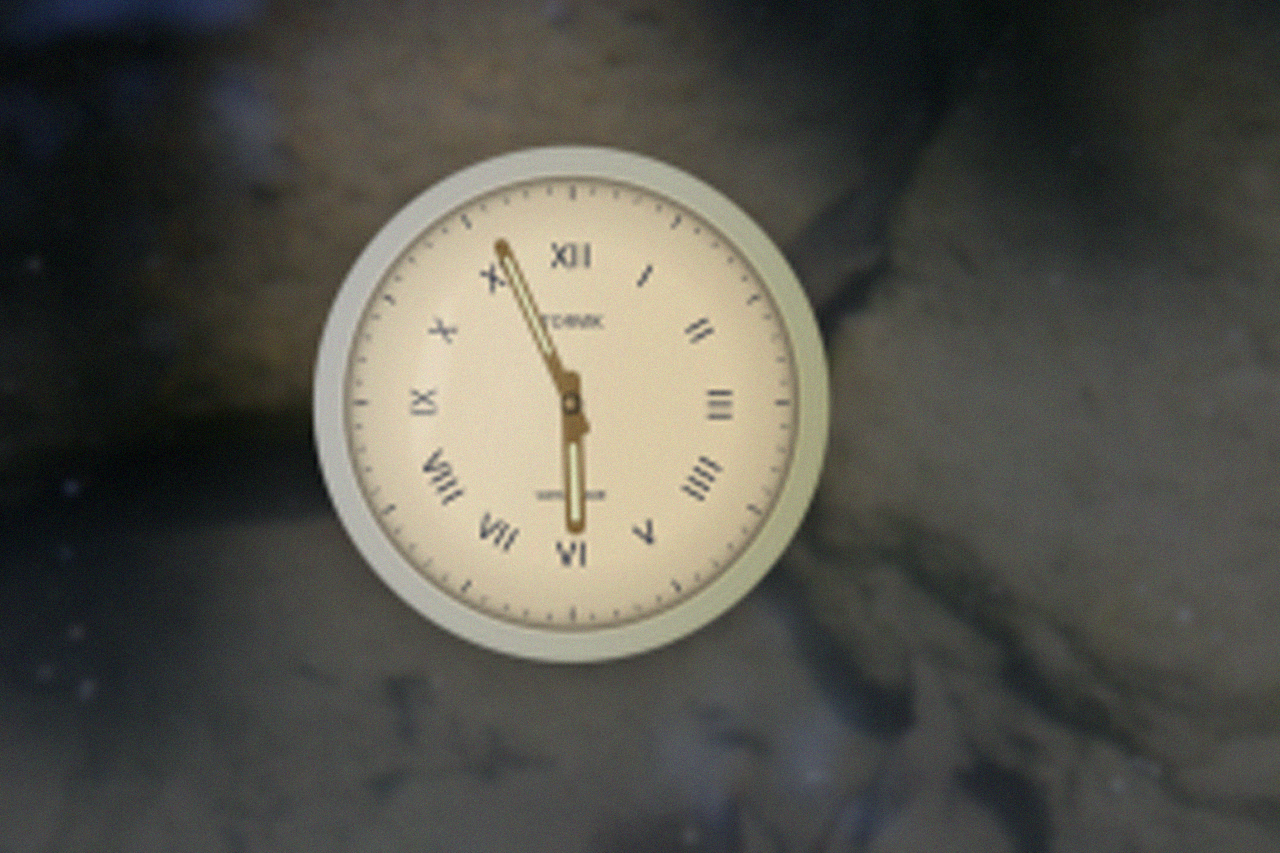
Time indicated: 5:56
